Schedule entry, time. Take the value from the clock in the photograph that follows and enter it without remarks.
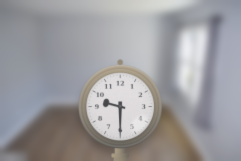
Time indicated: 9:30
